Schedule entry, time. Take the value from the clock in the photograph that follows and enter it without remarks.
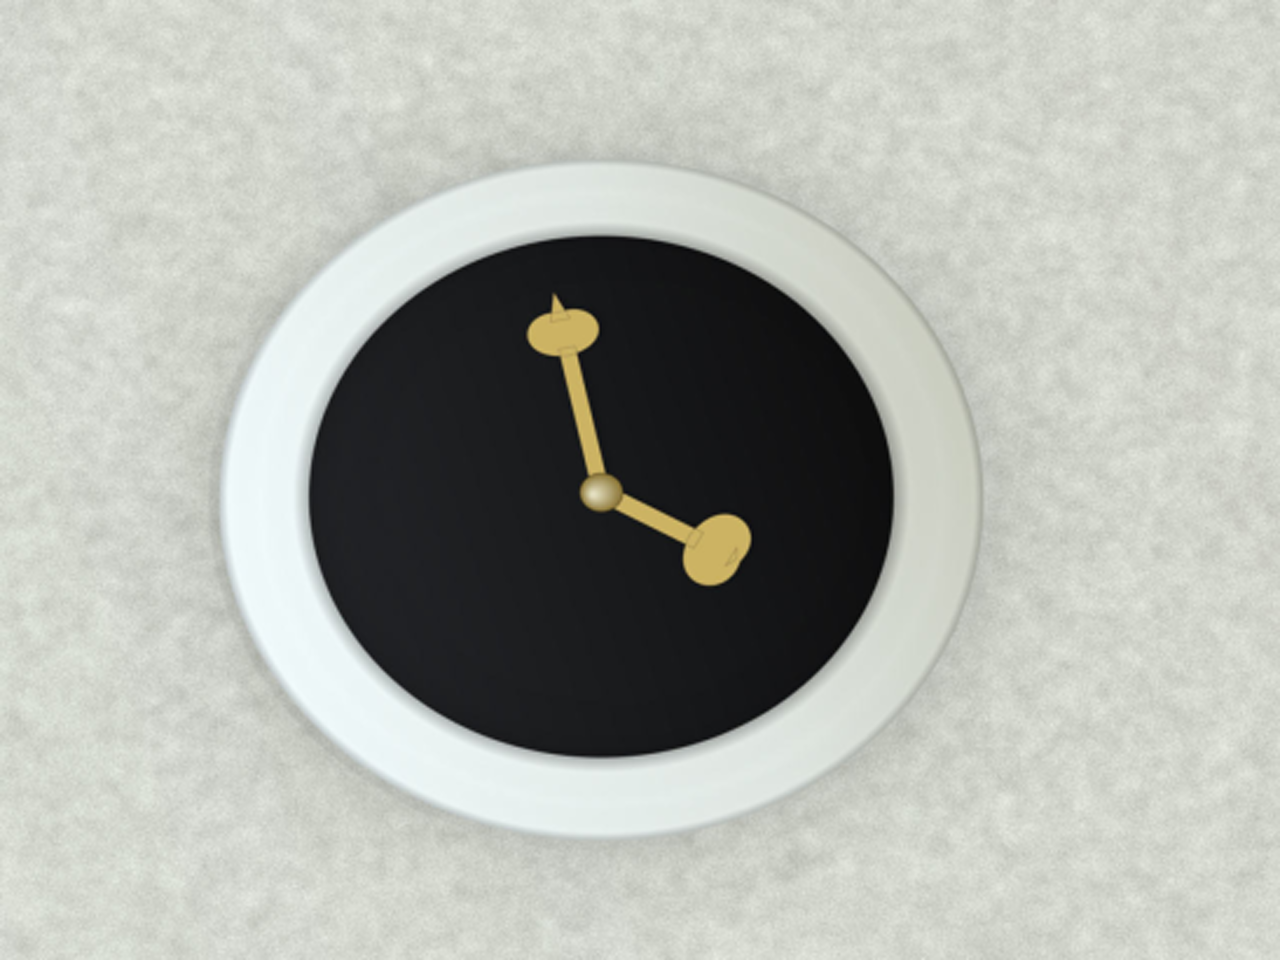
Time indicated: 3:58
